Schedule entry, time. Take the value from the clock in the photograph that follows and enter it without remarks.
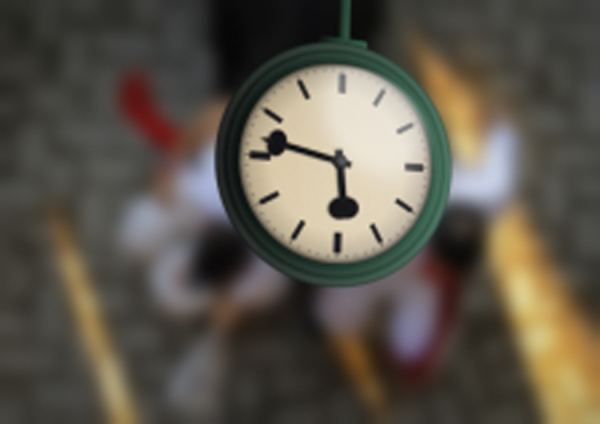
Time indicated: 5:47
